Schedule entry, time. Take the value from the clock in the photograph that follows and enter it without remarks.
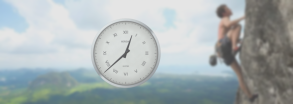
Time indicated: 12:38
